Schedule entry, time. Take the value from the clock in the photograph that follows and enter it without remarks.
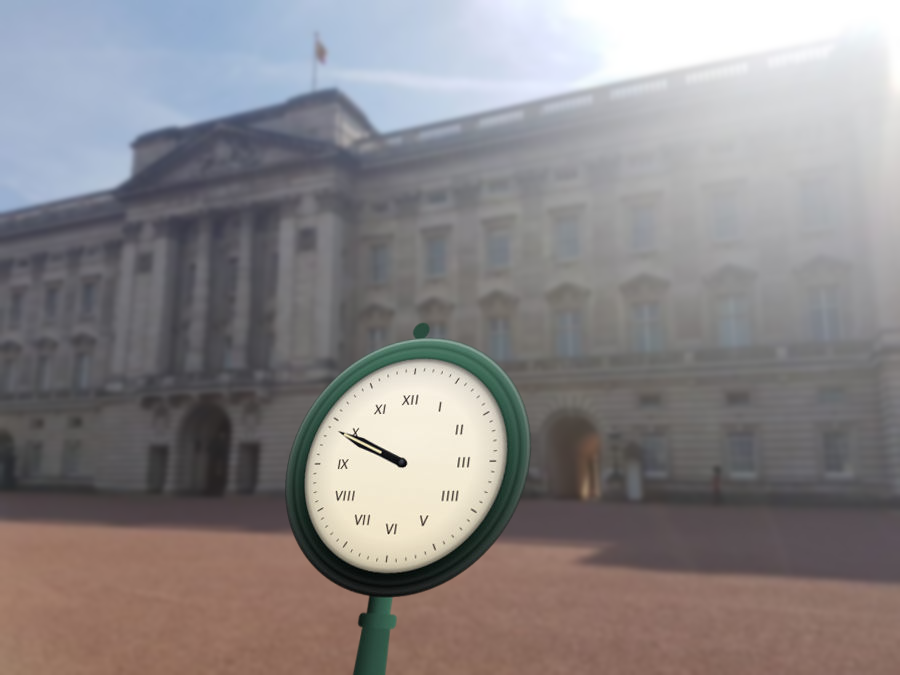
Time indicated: 9:49
